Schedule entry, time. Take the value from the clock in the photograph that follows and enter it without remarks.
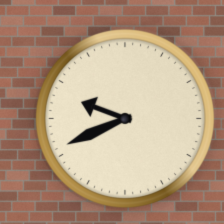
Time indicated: 9:41
